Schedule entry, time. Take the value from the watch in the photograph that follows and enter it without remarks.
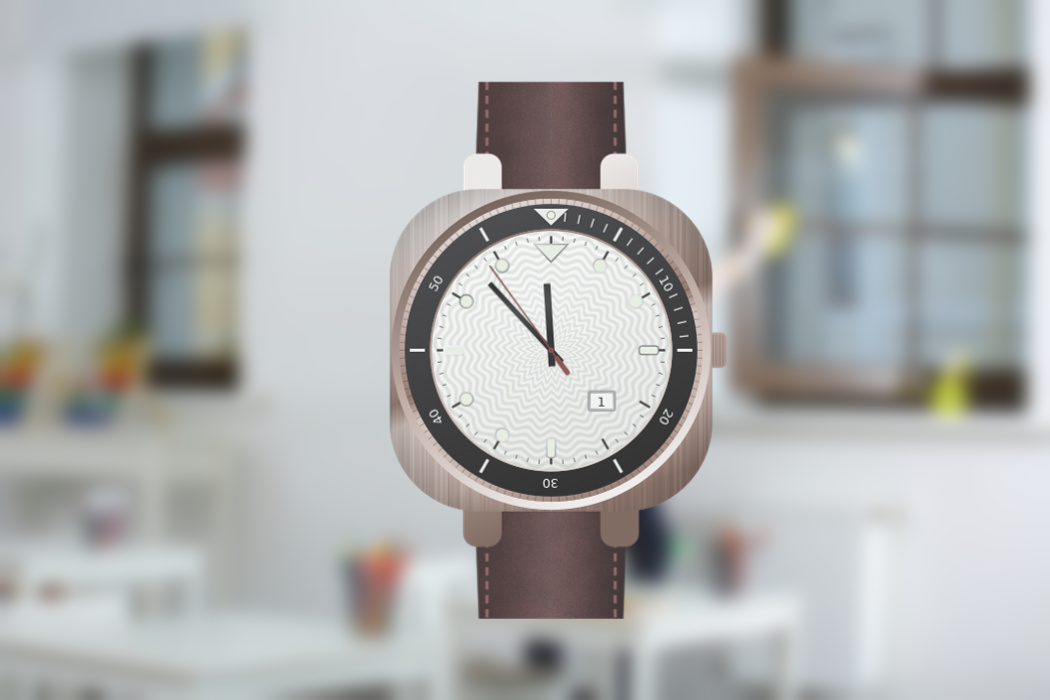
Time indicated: 11:52:54
